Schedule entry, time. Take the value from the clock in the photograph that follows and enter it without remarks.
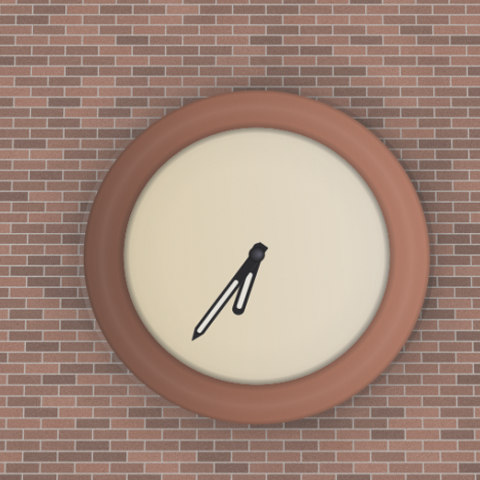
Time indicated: 6:36
